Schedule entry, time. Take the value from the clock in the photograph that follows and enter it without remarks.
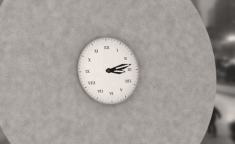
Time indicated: 3:13
